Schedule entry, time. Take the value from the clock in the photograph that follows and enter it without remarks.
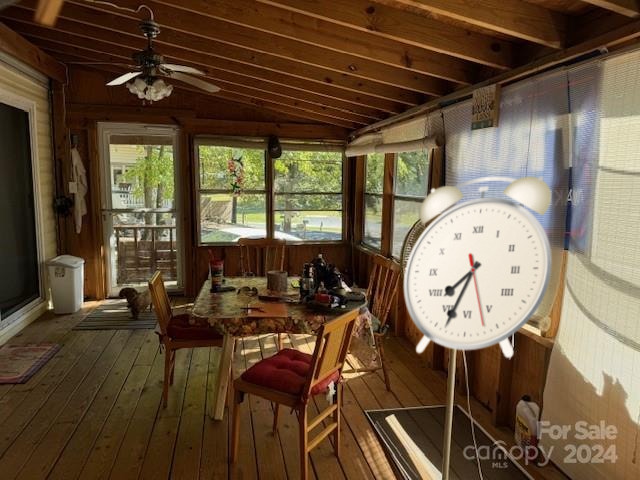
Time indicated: 7:33:27
